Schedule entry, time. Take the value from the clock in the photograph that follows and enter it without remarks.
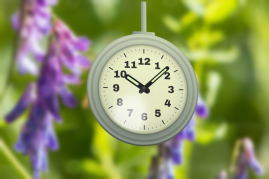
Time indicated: 10:08
